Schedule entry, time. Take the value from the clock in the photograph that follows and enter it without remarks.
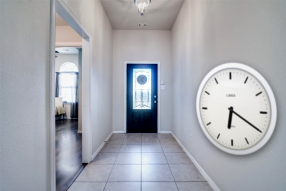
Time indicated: 6:20
